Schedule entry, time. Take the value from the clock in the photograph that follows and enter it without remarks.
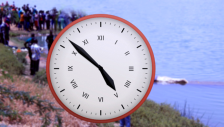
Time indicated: 4:52
